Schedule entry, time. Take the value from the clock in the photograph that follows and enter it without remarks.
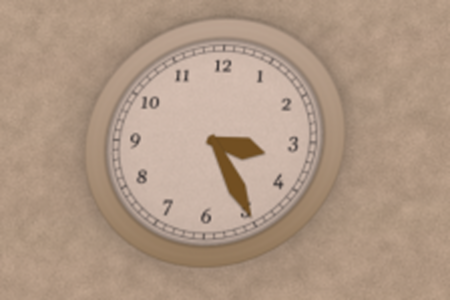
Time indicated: 3:25
